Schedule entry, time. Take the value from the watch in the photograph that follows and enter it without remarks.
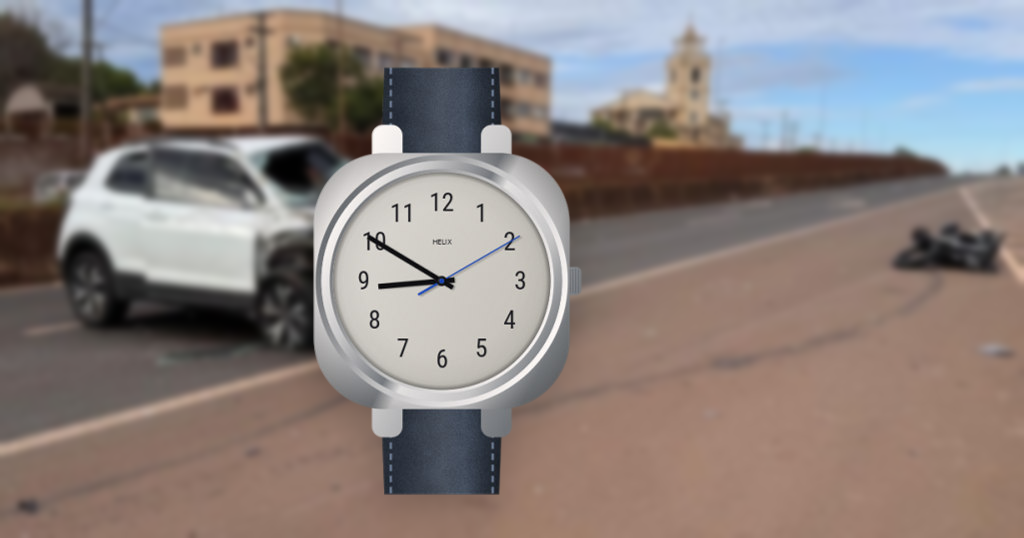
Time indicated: 8:50:10
